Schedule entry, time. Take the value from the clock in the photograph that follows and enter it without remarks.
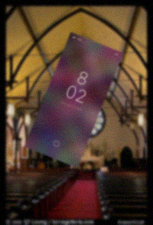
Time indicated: 8:02
